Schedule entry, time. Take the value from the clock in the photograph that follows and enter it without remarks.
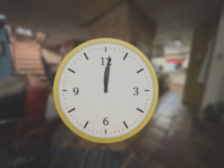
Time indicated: 12:01
